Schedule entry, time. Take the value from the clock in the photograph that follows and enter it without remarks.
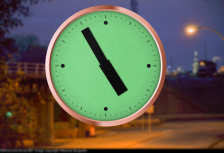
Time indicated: 4:55
